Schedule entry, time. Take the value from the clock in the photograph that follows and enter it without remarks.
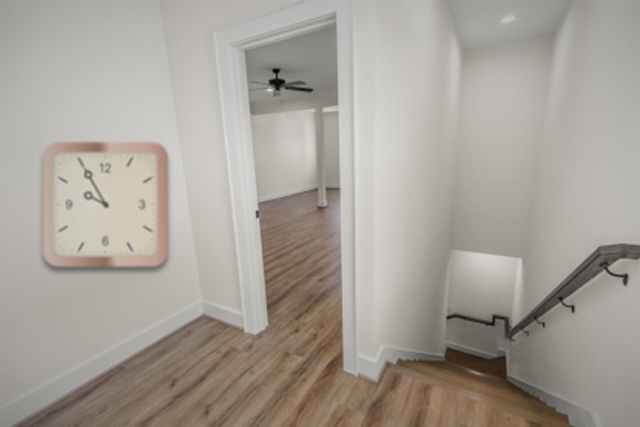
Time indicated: 9:55
